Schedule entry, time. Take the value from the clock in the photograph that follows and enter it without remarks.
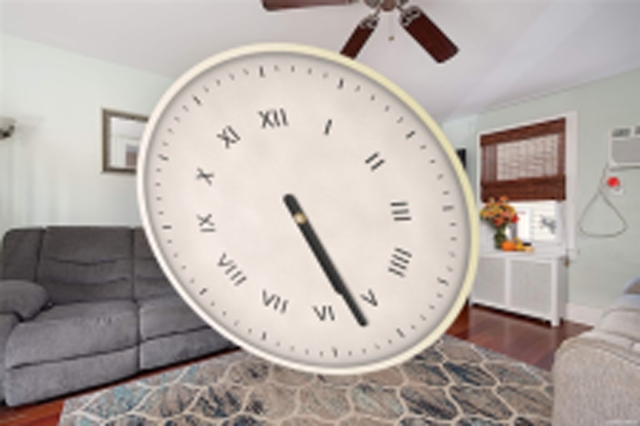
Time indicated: 5:27
